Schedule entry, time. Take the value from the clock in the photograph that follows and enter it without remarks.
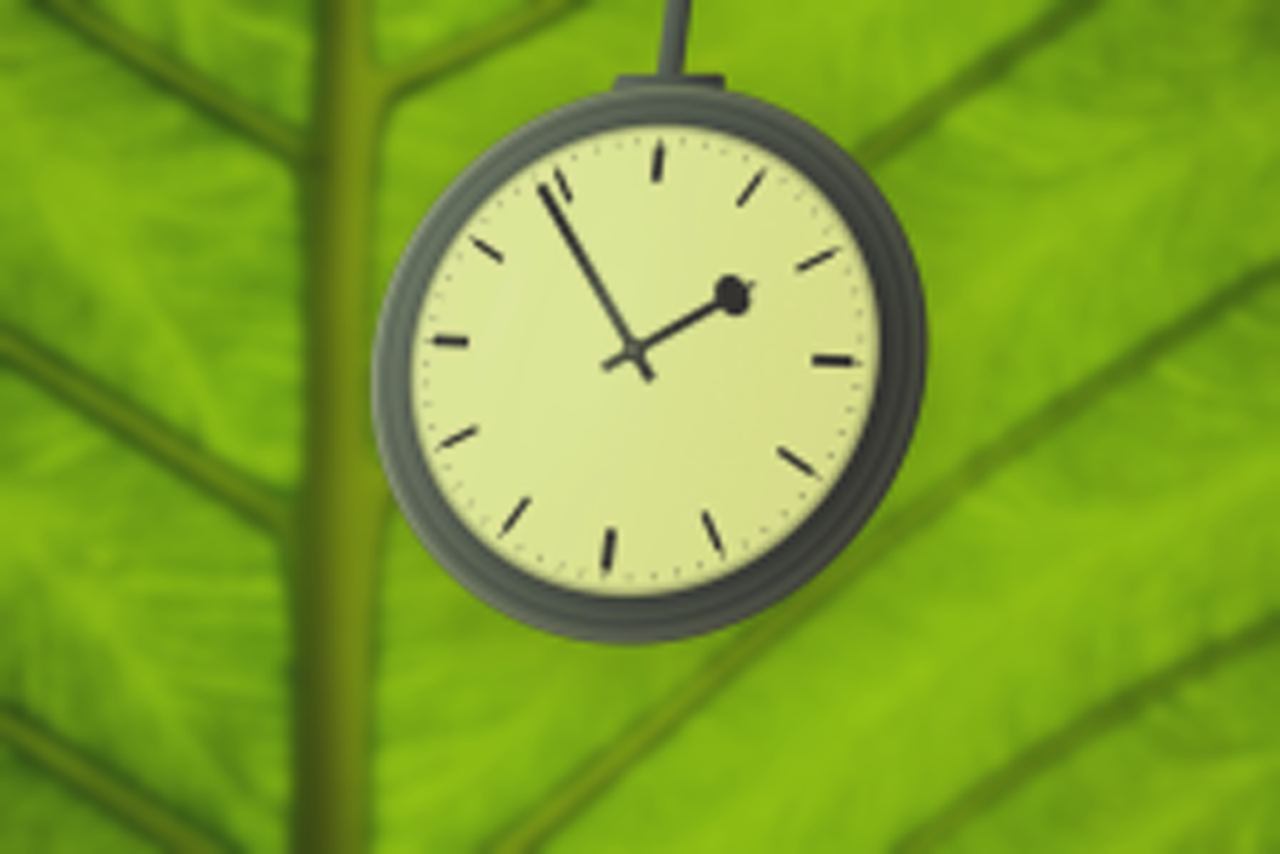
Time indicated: 1:54
